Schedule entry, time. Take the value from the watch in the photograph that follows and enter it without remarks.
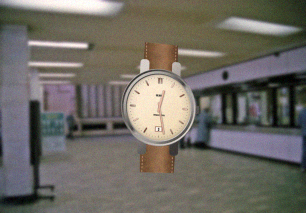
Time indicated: 12:28
